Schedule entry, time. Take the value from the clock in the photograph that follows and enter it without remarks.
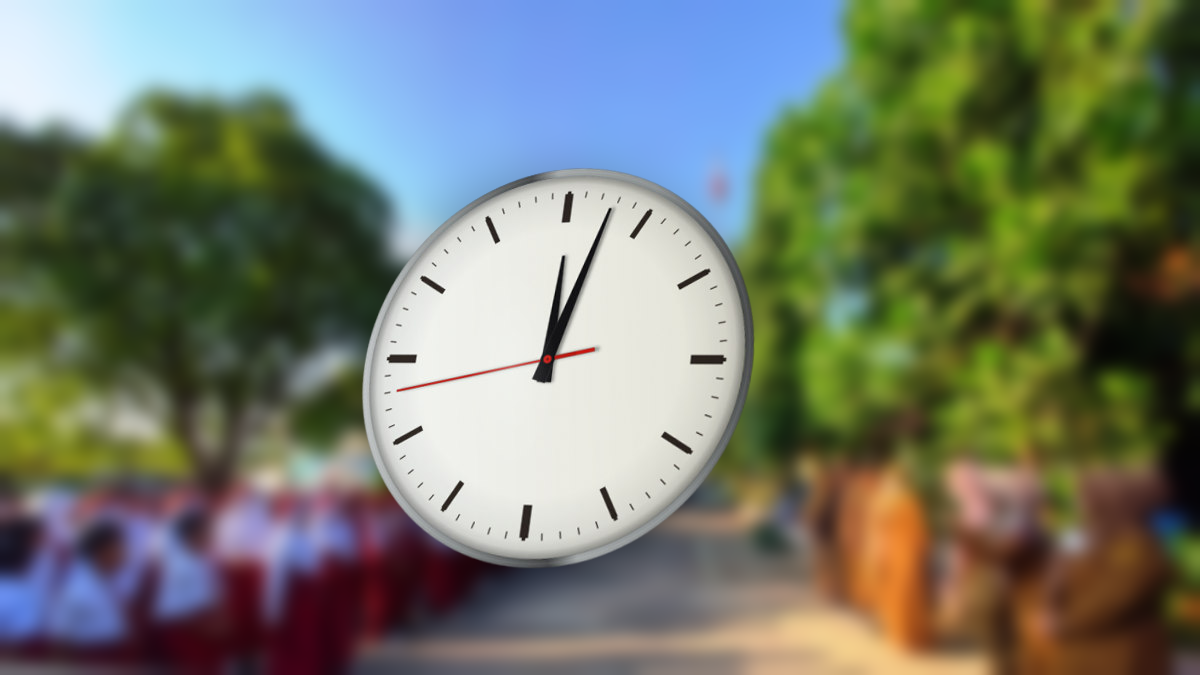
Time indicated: 12:02:43
